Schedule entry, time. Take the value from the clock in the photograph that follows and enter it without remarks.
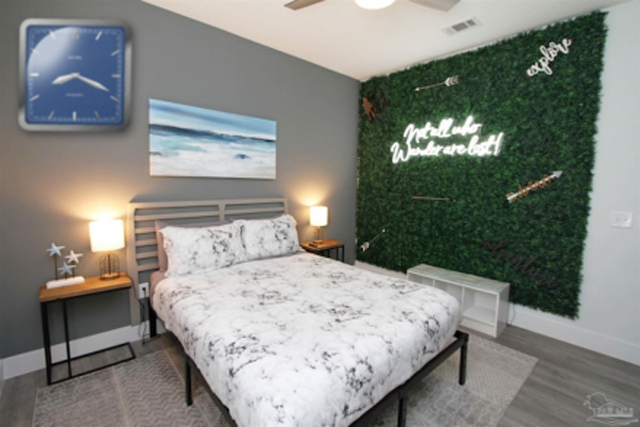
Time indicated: 8:19
